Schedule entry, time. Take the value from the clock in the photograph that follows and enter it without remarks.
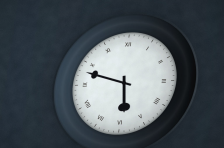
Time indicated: 5:48
